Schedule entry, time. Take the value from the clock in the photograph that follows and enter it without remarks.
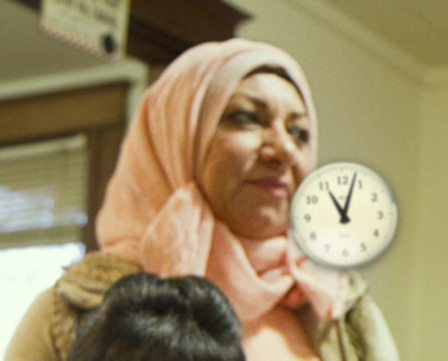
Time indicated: 11:03
